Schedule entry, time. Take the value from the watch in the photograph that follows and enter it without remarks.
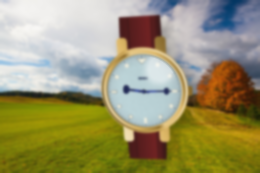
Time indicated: 9:15
